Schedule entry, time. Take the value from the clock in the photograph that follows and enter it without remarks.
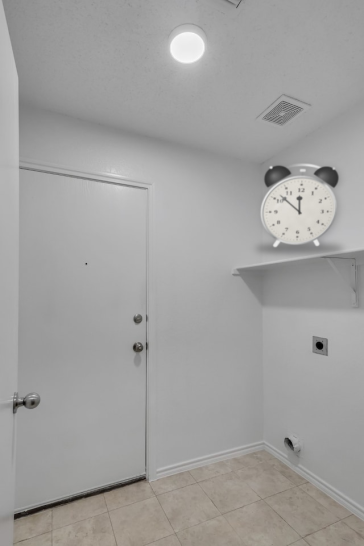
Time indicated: 11:52
